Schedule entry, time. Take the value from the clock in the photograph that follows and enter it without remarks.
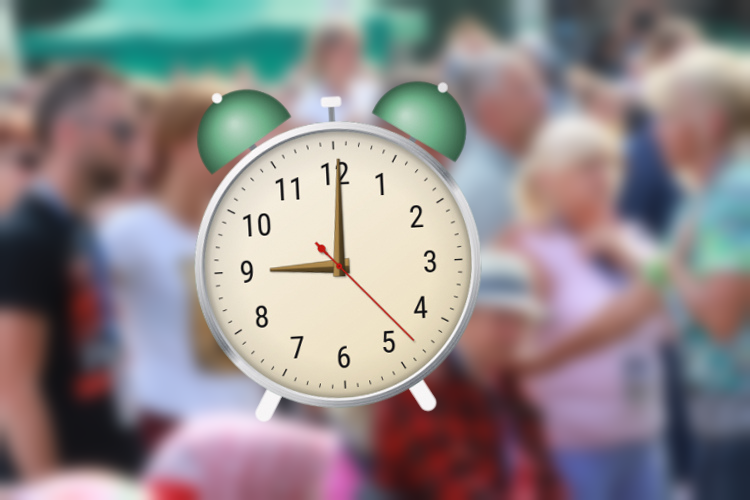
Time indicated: 9:00:23
